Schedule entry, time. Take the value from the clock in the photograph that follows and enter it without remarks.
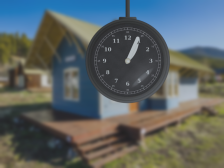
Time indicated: 1:04
